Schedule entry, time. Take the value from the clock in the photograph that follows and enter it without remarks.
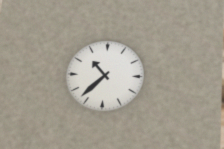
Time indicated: 10:37
